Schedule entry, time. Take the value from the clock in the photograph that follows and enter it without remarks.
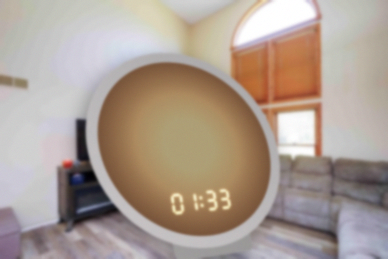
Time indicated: 1:33
